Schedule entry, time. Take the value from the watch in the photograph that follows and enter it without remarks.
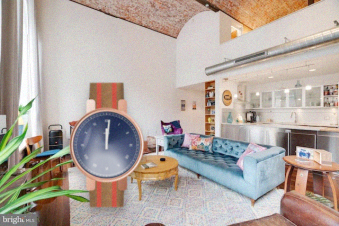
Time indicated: 12:01
